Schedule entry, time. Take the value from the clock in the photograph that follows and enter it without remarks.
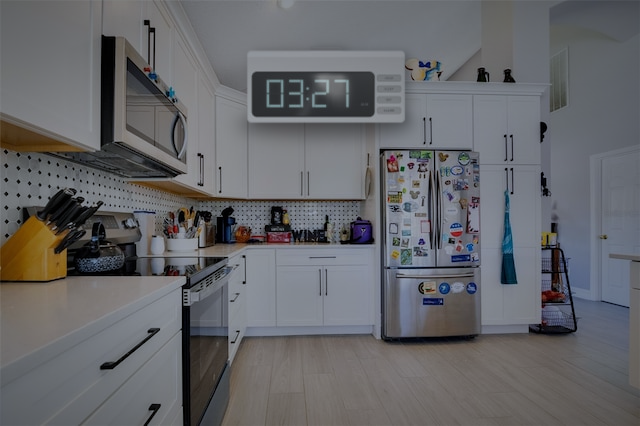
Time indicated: 3:27
